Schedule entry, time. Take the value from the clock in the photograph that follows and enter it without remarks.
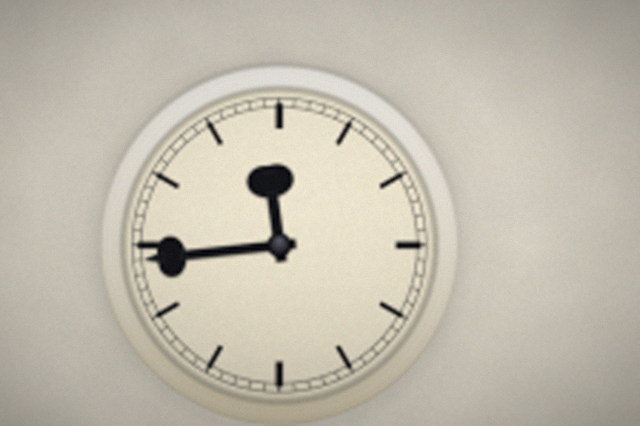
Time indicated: 11:44
